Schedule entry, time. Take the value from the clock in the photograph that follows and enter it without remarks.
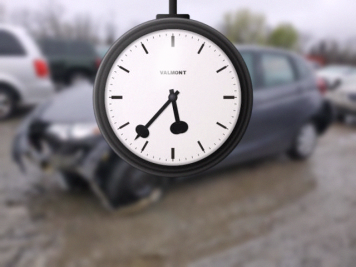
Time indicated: 5:37
